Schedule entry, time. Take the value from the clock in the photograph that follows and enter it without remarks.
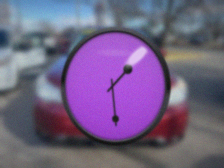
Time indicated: 1:29
